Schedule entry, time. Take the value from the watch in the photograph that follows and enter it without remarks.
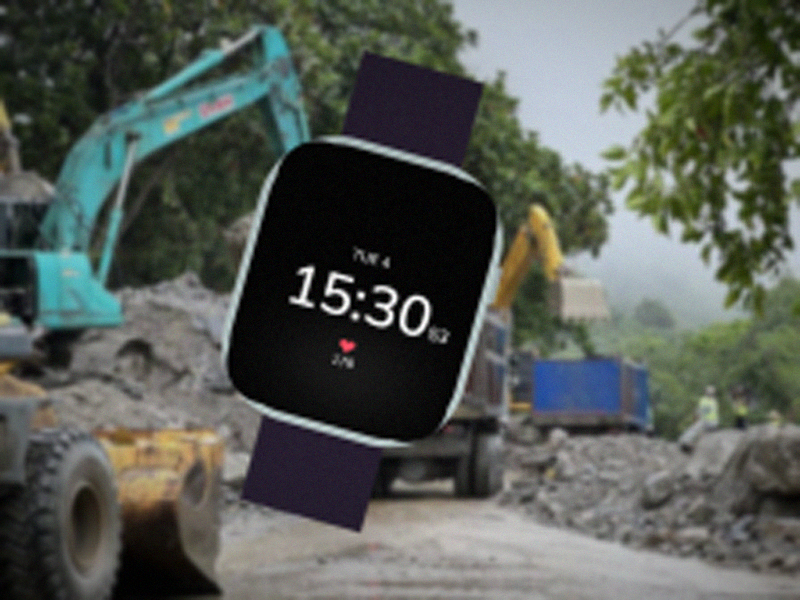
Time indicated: 15:30
